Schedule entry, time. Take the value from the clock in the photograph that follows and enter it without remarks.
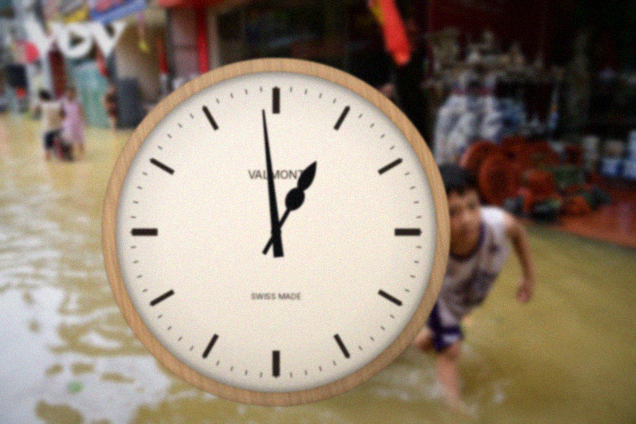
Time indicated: 12:59
